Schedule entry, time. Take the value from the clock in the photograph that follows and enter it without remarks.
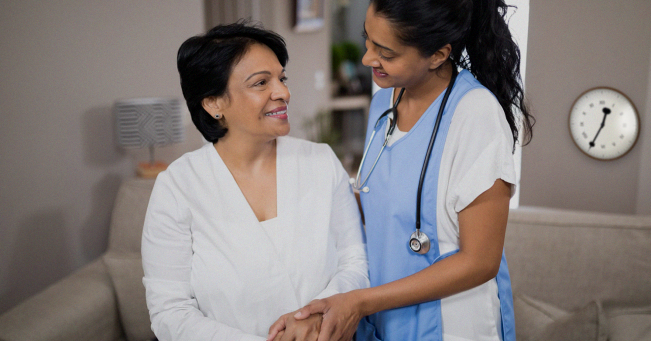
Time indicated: 12:35
